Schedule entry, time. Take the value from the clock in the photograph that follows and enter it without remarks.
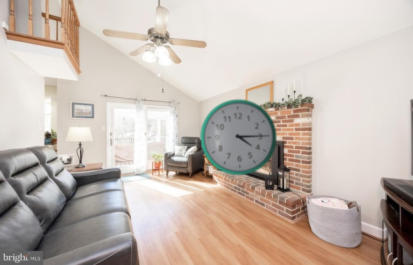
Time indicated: 4:15
